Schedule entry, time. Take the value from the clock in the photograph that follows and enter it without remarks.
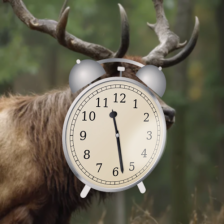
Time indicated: 11:28
